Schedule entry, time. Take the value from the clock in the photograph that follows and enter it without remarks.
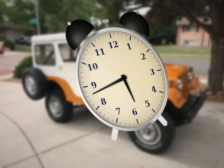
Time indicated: 5:43
